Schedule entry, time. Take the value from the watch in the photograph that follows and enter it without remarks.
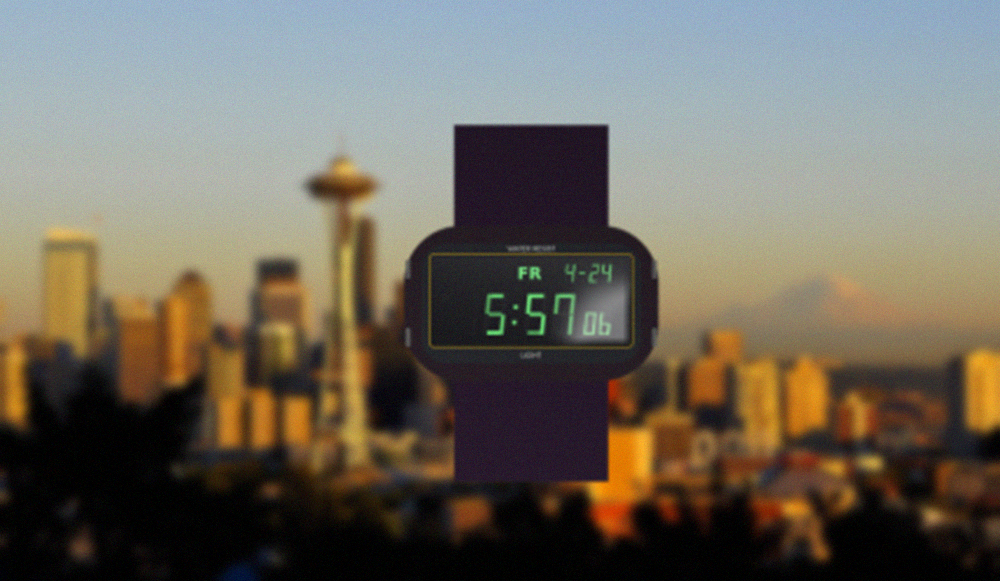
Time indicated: 5:57:06
